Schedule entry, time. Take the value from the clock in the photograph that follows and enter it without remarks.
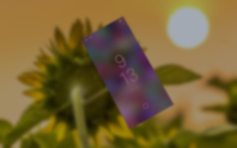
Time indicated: 9:13
